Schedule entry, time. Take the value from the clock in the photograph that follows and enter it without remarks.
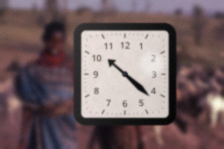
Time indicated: 10:22
